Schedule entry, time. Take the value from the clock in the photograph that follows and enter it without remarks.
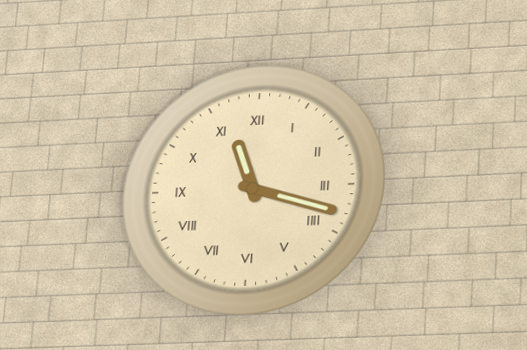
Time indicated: 11:18
